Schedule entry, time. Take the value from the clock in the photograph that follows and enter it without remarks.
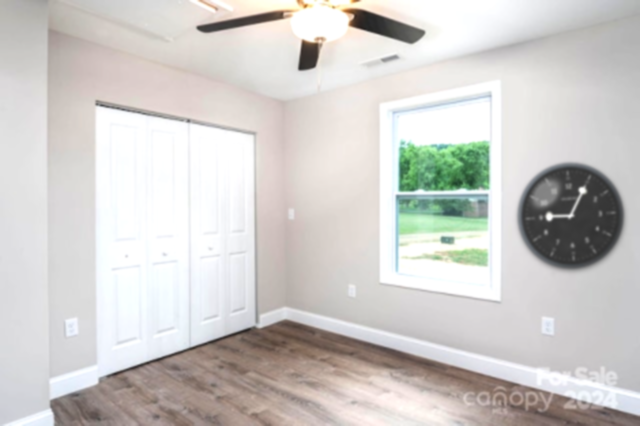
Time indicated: 9:05
